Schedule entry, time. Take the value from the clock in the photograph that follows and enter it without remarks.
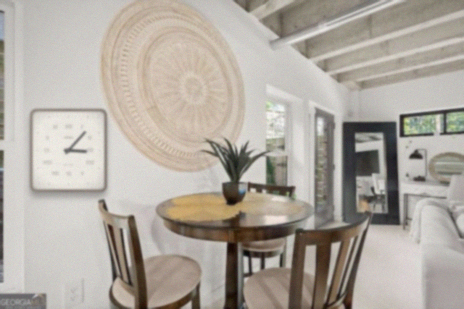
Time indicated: 3:07
